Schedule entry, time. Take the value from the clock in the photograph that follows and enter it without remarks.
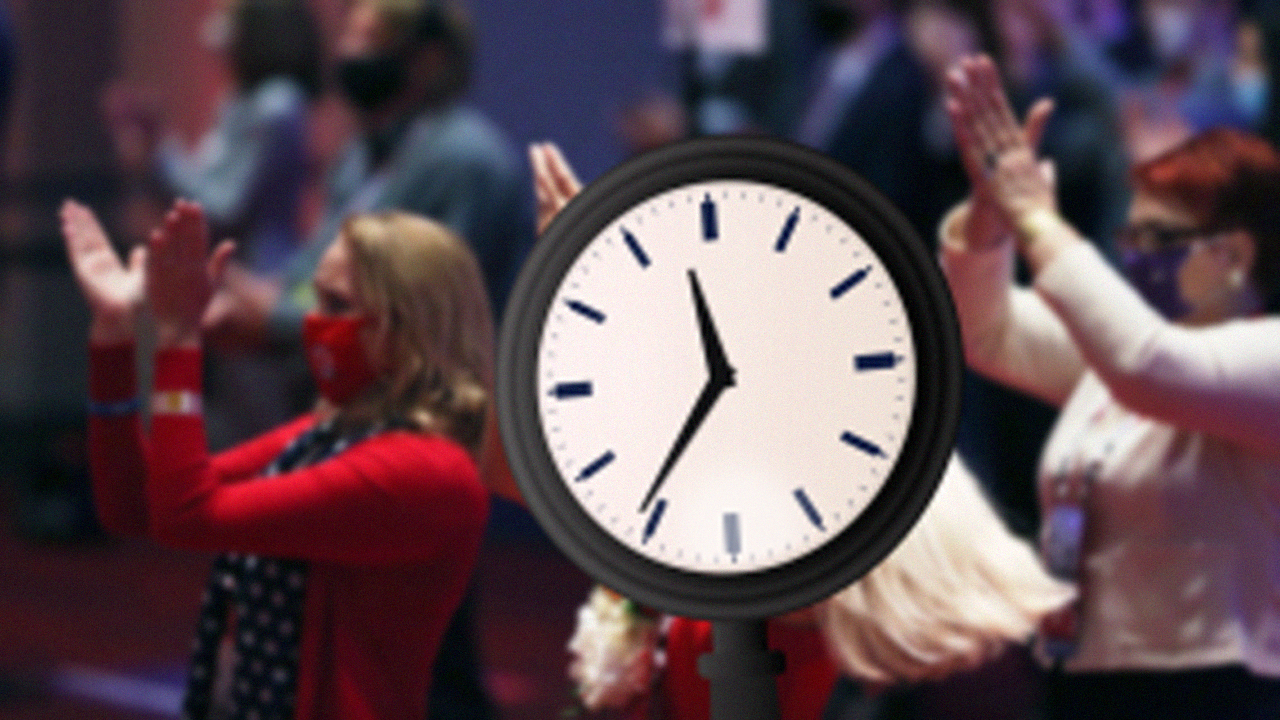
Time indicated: 11:36
